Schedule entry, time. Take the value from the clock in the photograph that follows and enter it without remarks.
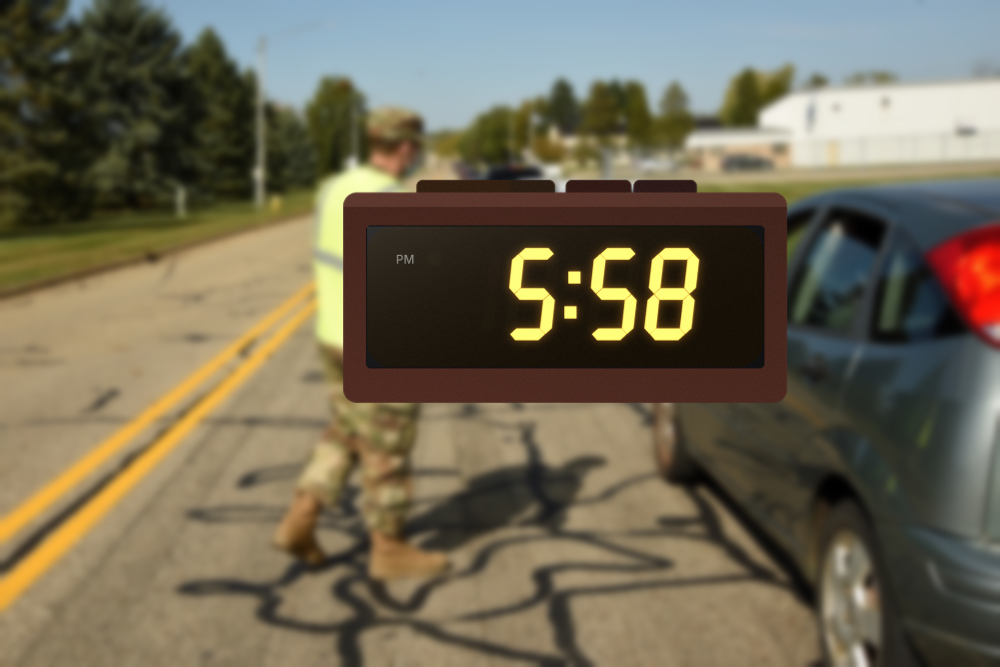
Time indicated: 5:58
